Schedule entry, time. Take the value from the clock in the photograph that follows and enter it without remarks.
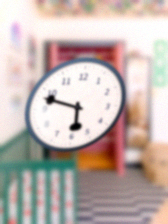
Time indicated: 5:48
